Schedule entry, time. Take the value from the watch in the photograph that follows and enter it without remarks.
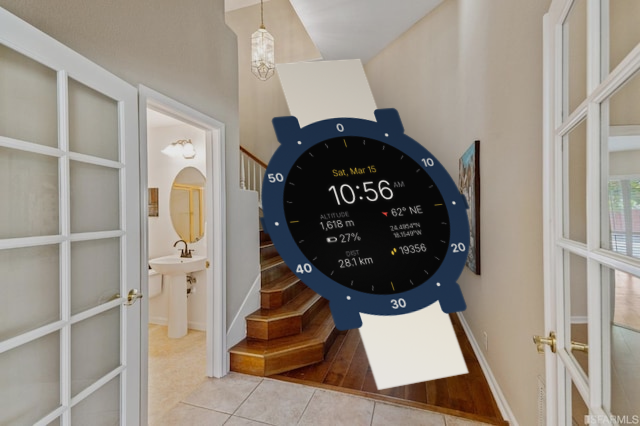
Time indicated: 10:56
